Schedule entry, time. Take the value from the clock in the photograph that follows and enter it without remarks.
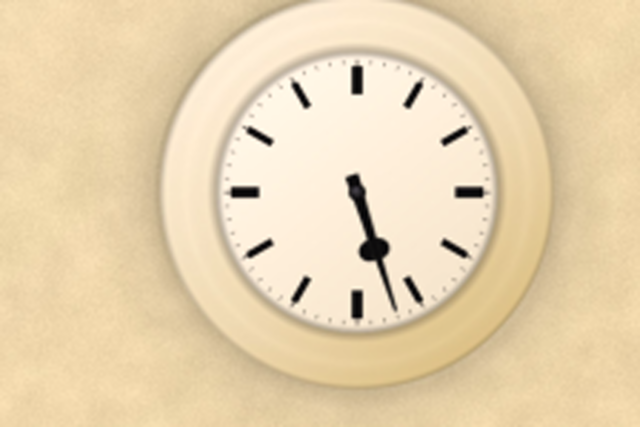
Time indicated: 5:27
